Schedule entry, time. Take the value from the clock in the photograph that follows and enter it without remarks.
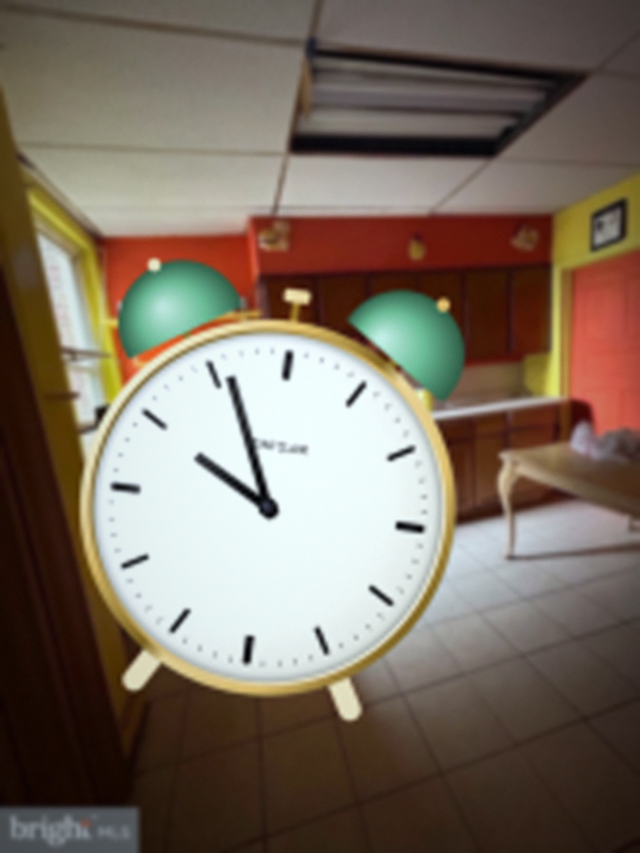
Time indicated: 9:56
